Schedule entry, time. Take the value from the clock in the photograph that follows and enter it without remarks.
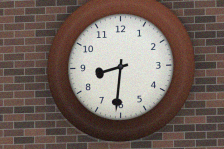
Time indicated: 8:31
